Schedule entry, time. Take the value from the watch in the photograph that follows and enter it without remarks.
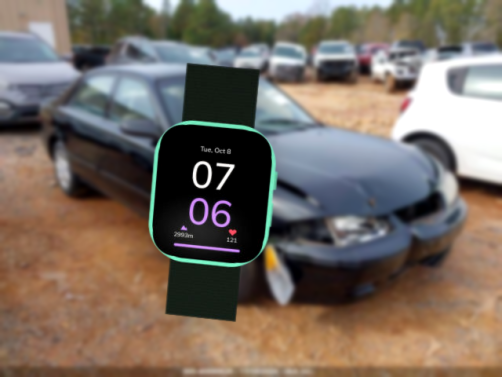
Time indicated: 7:06
